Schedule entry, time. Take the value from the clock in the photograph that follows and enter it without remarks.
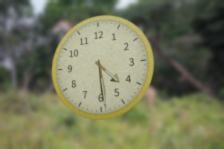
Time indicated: 4:29
